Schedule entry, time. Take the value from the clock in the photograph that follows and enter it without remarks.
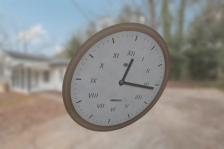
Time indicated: 12:16
